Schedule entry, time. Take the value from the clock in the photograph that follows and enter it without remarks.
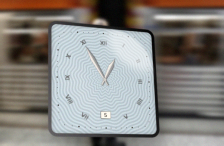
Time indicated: 12:55
